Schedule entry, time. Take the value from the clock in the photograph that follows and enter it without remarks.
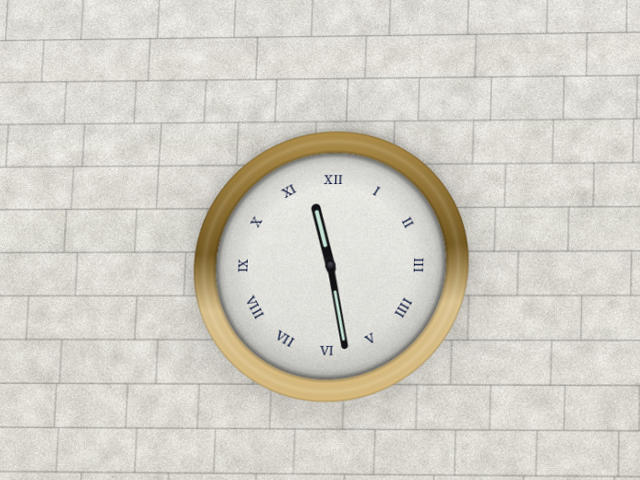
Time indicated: 11:28
